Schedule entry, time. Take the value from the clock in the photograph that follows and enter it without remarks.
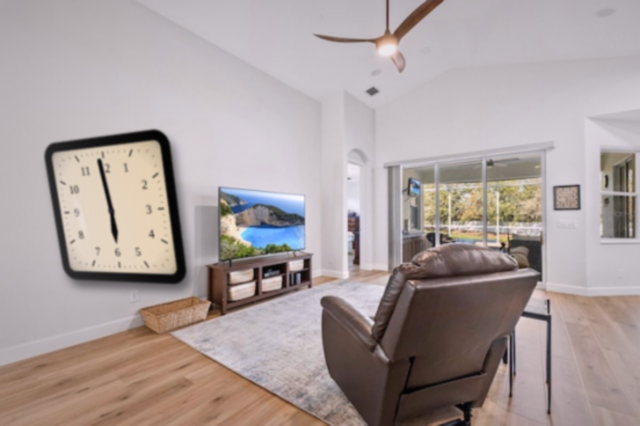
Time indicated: 5:59
